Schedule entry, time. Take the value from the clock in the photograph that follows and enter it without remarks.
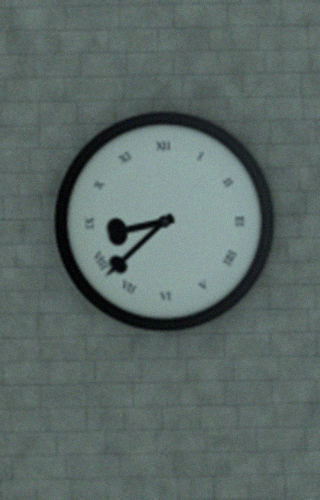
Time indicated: 8:38
